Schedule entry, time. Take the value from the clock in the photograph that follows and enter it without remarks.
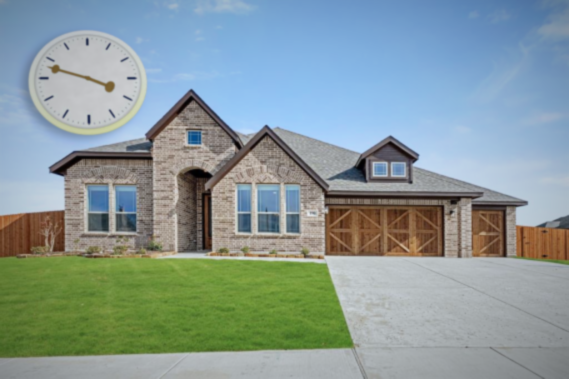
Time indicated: 3:48
